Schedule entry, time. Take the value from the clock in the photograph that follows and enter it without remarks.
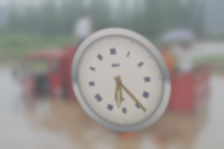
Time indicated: 6:24
